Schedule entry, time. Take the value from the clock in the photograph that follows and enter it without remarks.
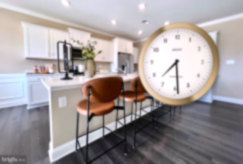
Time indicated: 7:29
